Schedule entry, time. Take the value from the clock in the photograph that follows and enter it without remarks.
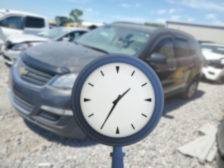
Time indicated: 1:35
